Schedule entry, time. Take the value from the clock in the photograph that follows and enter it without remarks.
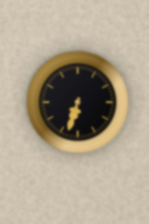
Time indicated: 6:33
